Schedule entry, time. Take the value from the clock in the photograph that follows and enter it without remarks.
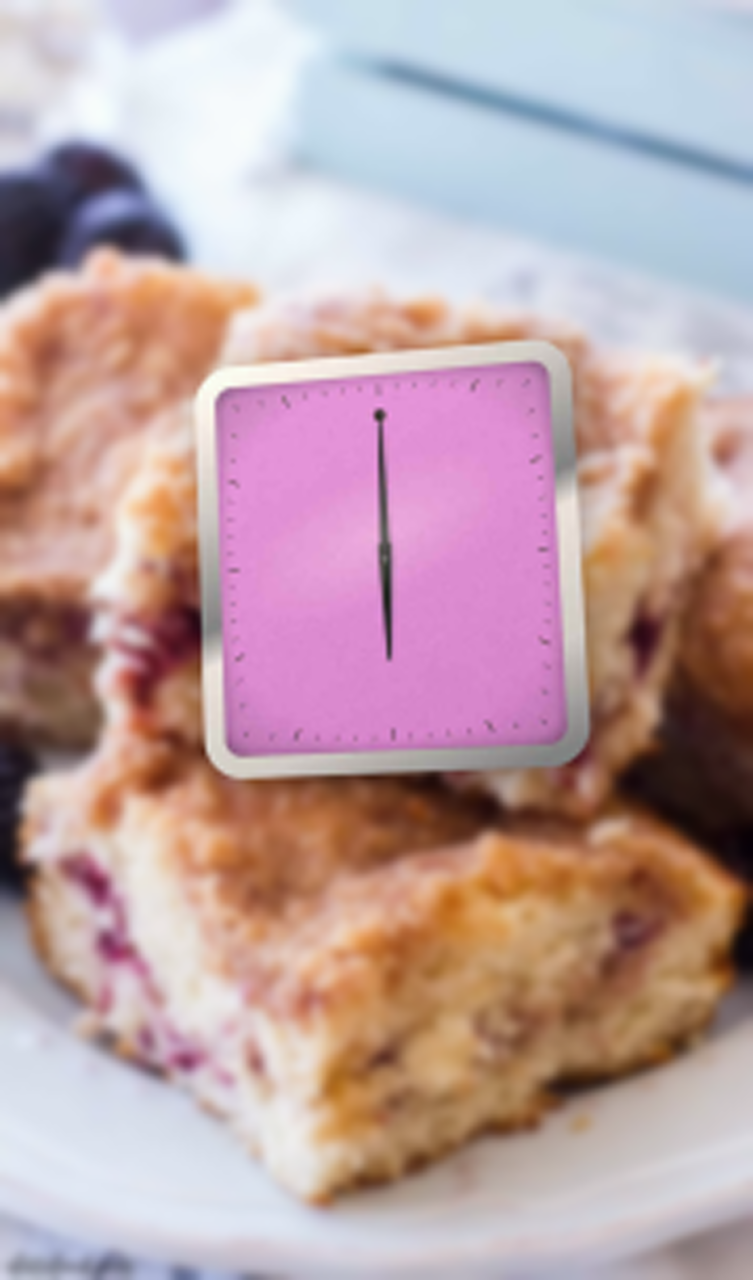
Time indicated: 6:00
